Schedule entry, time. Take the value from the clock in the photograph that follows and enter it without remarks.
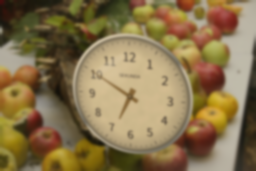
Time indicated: 6:50
